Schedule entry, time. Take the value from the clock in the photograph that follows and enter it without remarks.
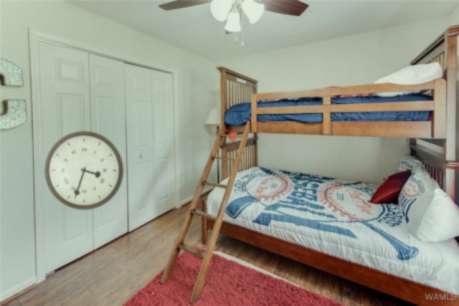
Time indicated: 3:33
